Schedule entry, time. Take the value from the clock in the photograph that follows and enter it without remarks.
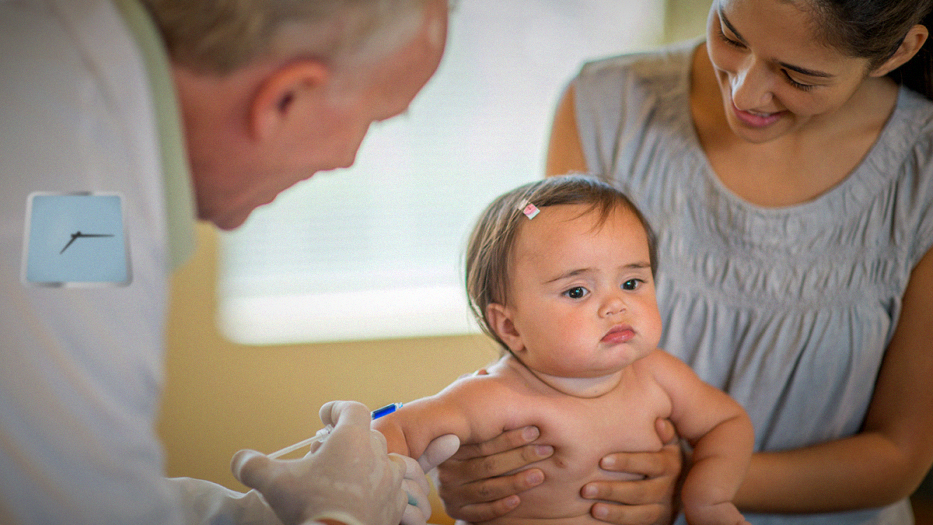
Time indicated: 7:15
